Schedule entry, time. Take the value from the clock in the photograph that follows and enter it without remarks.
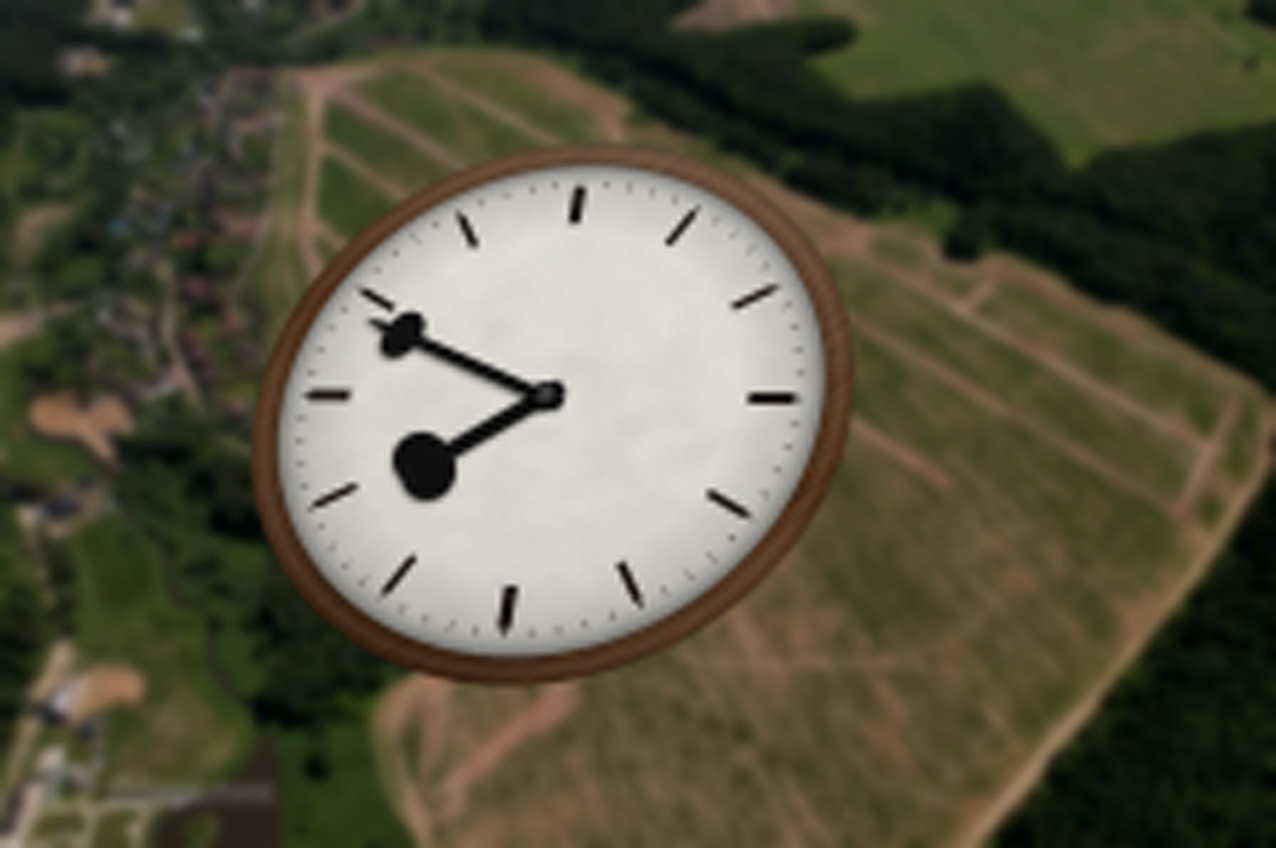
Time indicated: 7:49
